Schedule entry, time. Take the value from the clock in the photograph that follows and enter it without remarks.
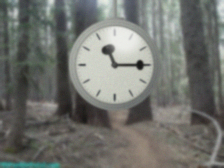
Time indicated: 11:15
